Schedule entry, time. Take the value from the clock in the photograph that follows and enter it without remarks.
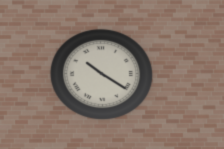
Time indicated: 10:21
